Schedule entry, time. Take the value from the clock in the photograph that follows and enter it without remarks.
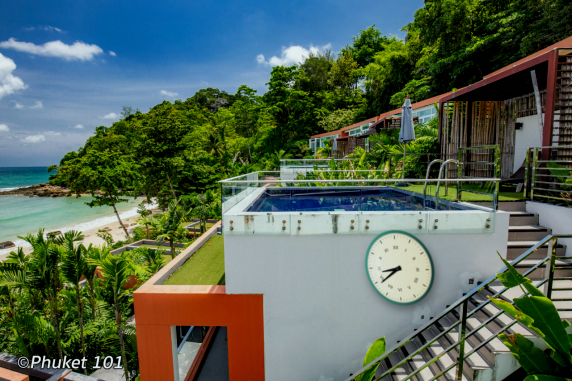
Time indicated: 8:39
